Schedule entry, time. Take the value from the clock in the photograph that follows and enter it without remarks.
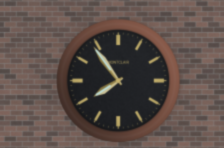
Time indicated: 7:54
